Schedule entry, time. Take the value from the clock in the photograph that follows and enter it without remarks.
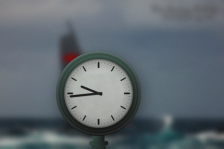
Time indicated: 9:44
